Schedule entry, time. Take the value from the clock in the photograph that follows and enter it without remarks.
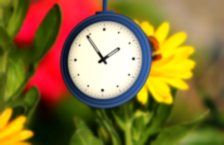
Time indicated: 1:54
